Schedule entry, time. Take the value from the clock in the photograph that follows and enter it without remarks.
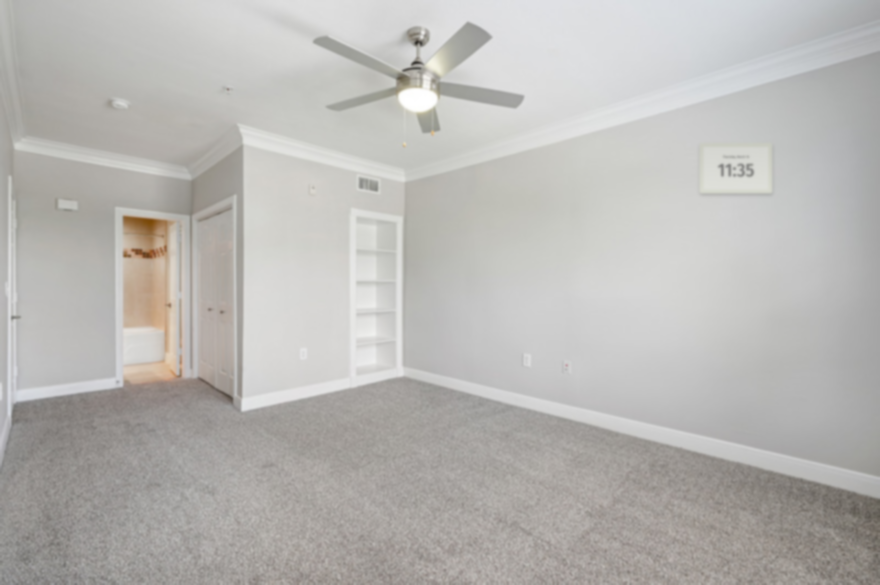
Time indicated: 11:35
